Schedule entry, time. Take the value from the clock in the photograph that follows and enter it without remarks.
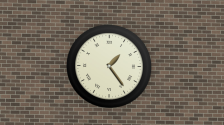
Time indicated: 1:24
